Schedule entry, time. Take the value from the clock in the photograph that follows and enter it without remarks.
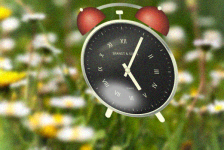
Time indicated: 5:05
